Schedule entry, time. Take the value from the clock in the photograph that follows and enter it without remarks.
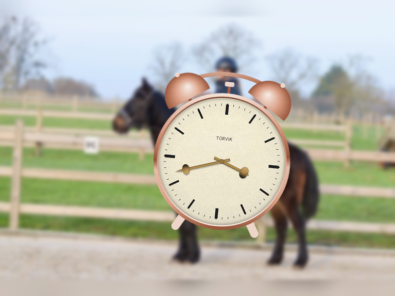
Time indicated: 3:42
